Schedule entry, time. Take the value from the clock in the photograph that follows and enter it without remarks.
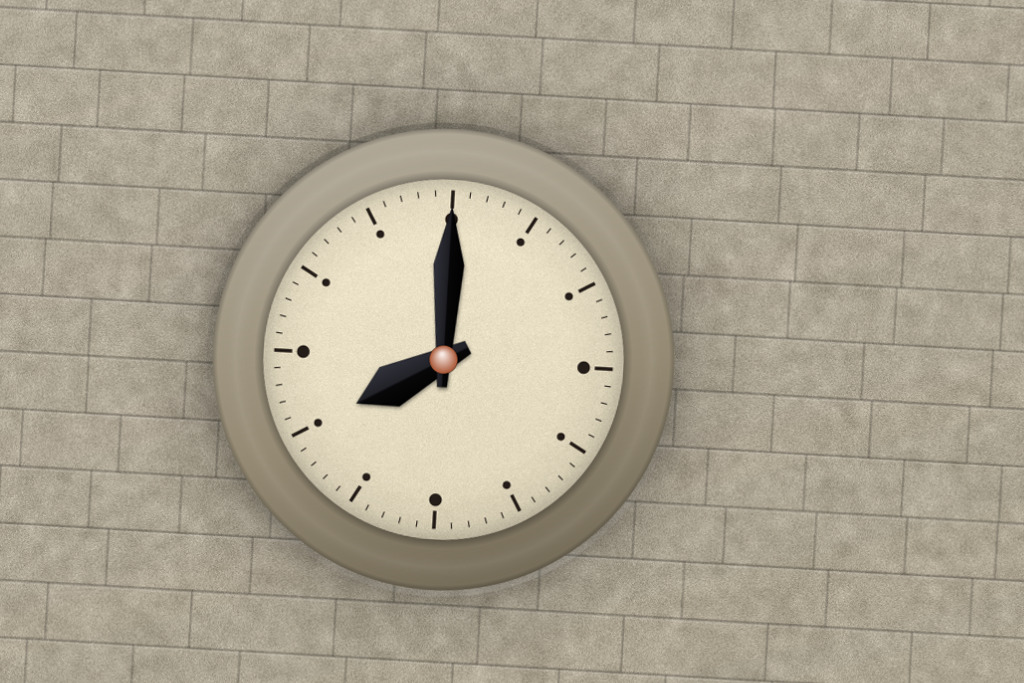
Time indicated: 8:00
